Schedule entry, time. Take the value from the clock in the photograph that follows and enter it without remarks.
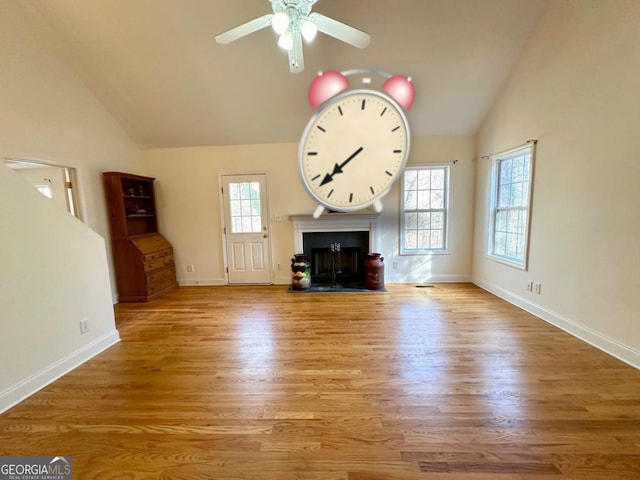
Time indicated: 7:38
